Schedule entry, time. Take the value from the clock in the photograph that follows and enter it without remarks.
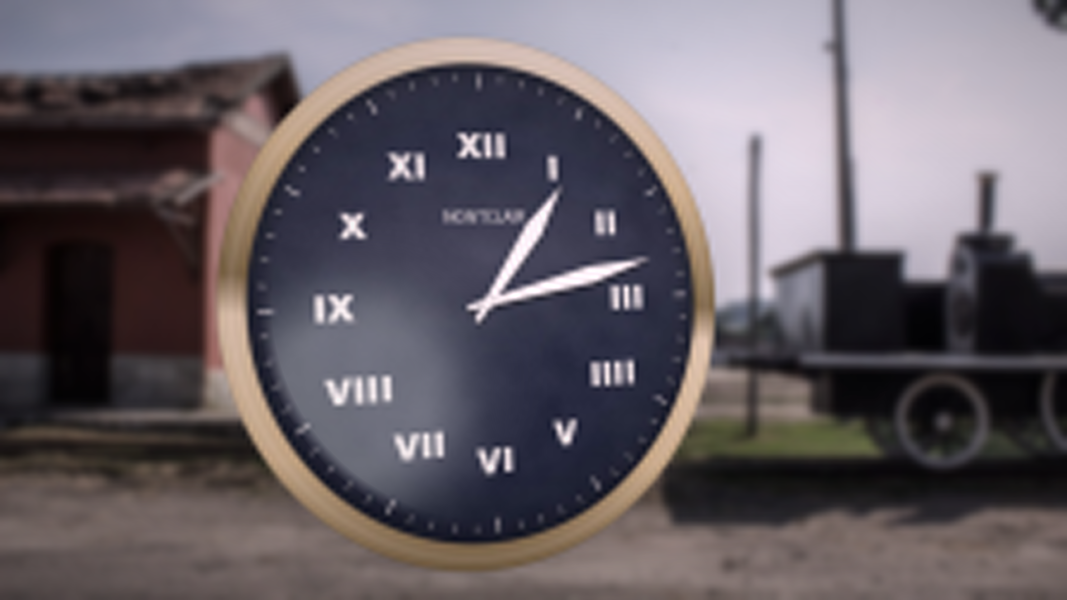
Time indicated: 1:13
